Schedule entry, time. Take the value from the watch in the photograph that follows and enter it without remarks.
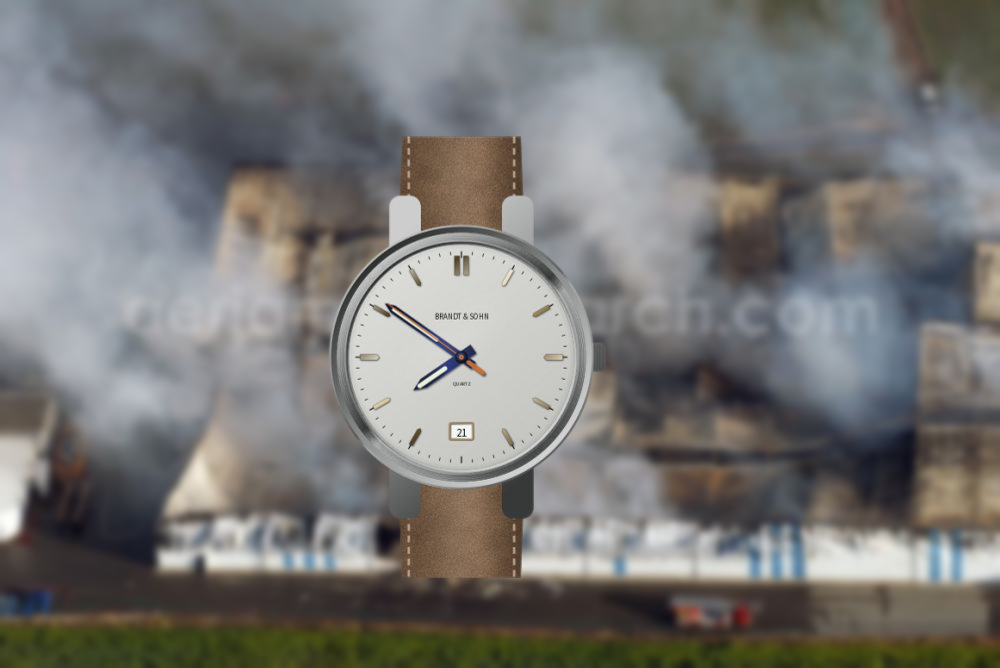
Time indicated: 7:50:51
